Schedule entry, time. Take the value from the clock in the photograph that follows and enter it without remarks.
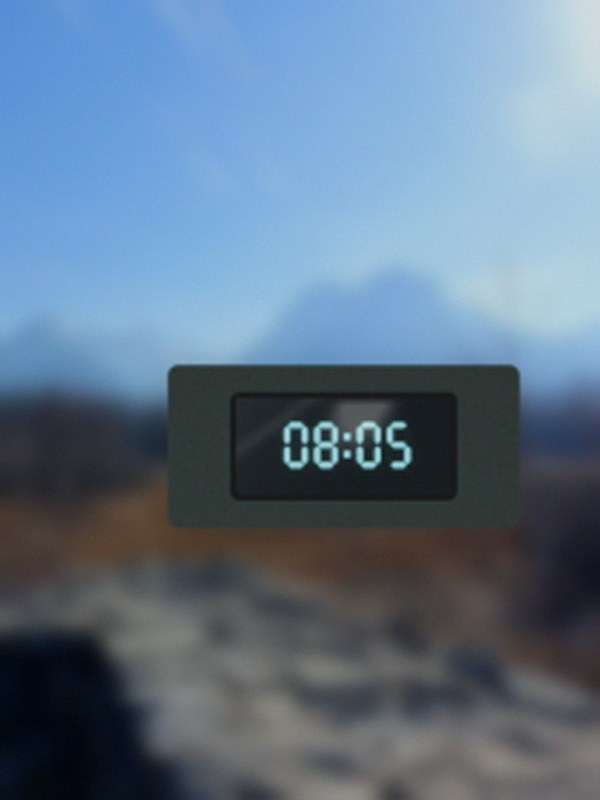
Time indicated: 8:05
